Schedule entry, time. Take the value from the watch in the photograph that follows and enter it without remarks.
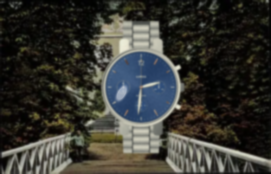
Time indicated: 2:31
